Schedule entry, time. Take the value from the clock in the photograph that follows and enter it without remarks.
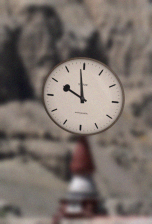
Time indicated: 9:59
